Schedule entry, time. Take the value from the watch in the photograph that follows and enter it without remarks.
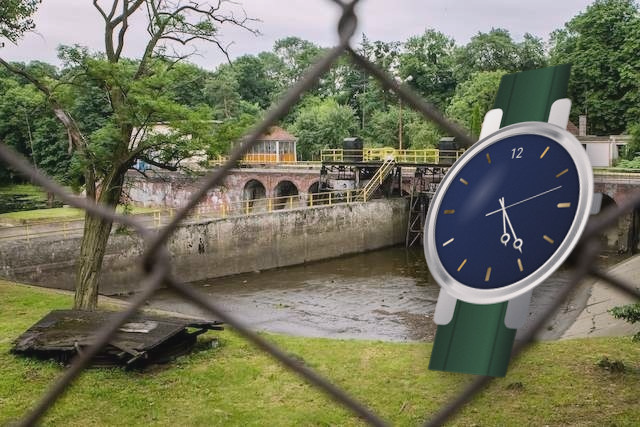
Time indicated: 5:24:12
